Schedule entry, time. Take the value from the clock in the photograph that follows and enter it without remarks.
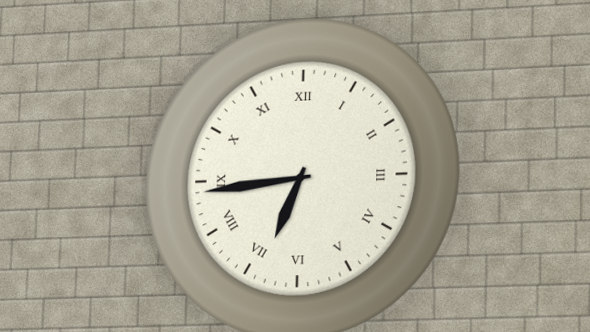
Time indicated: 6:44
